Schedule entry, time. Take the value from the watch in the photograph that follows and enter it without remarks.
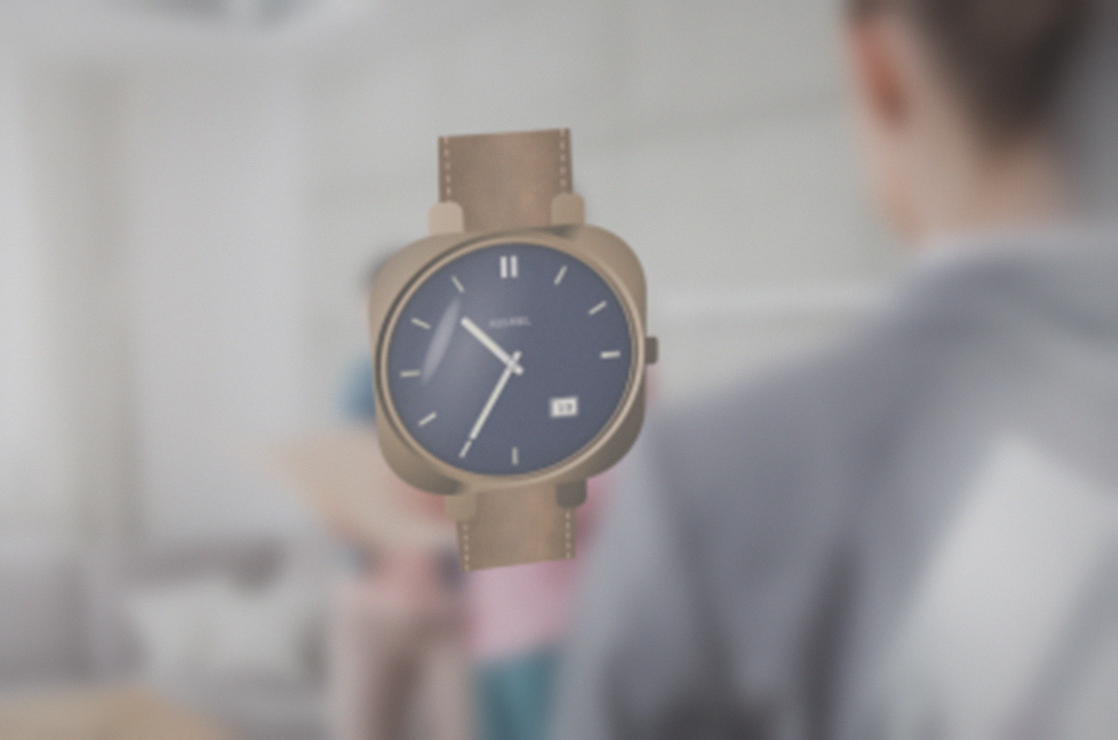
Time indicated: 10:35
